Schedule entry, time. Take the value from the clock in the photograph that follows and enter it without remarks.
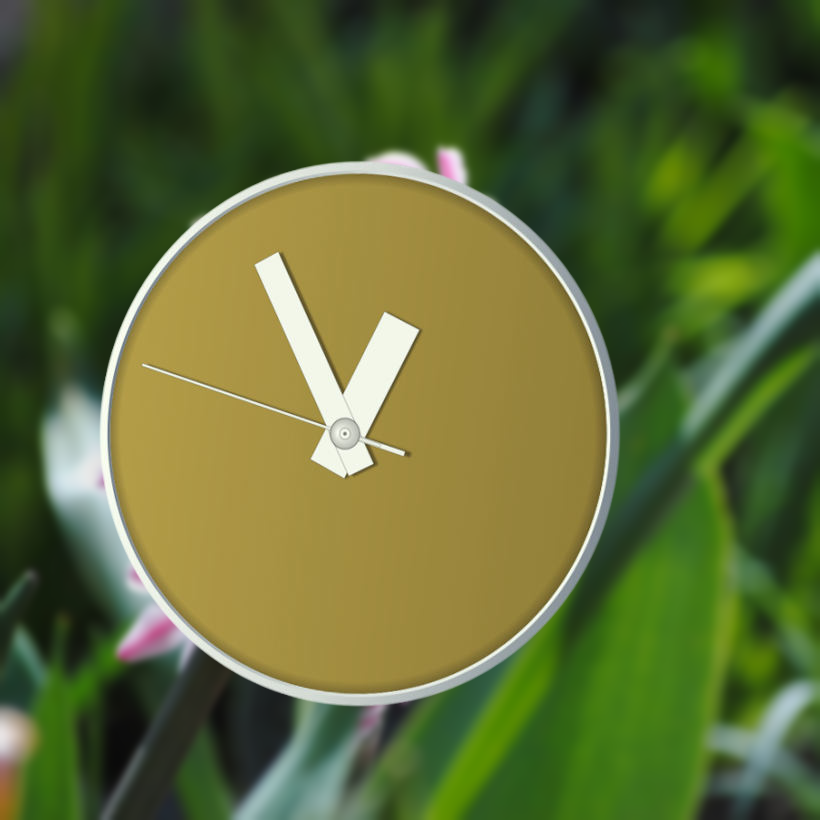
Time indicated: 12:55:48
